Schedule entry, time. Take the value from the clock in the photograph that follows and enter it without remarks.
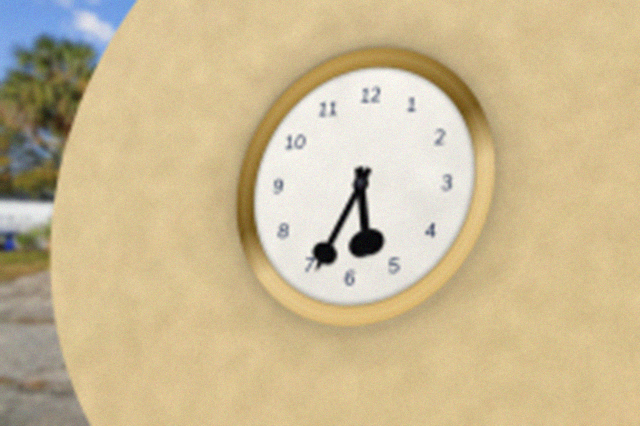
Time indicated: 5:34
